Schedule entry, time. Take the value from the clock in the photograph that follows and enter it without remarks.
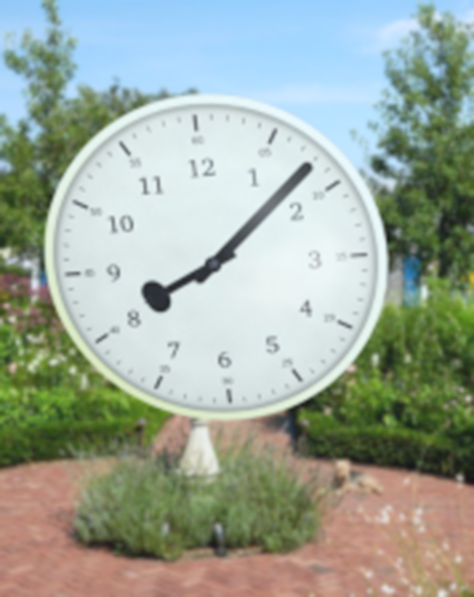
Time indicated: 8:08
